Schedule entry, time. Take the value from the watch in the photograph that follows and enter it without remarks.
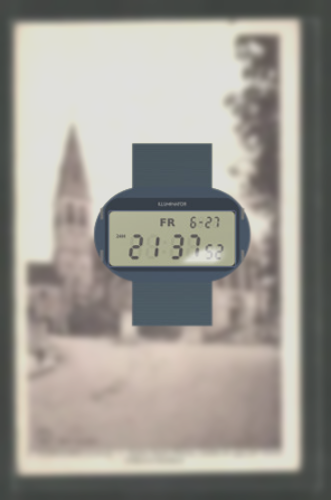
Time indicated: 21:37:52
